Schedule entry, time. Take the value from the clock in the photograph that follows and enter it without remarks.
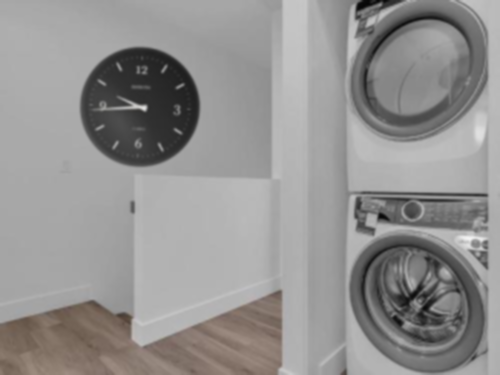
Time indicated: 9:44
